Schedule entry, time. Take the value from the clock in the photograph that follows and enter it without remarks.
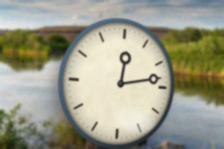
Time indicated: 12:13
